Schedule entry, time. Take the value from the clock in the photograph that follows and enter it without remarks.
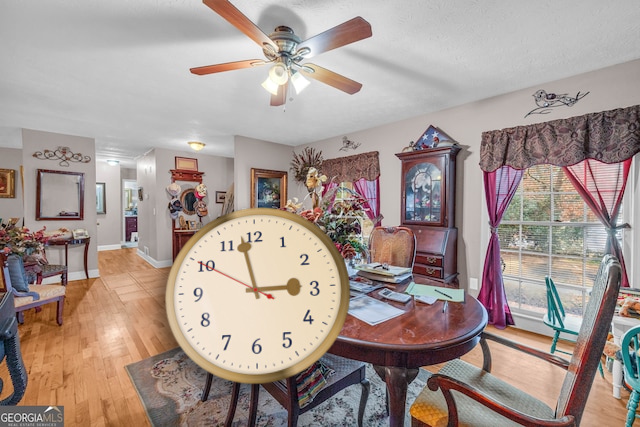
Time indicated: 2:57:50
